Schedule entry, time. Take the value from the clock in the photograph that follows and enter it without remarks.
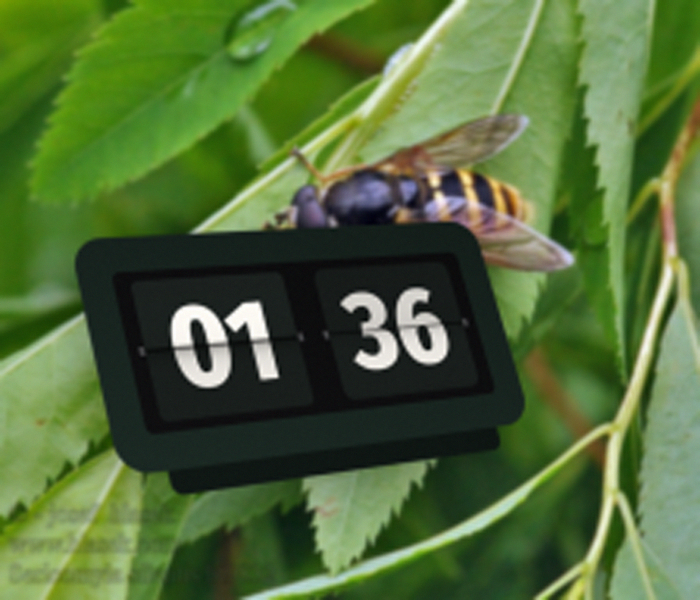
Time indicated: 1:36
